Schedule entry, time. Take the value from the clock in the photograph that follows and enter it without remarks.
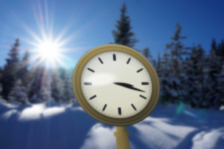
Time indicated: 3:18
